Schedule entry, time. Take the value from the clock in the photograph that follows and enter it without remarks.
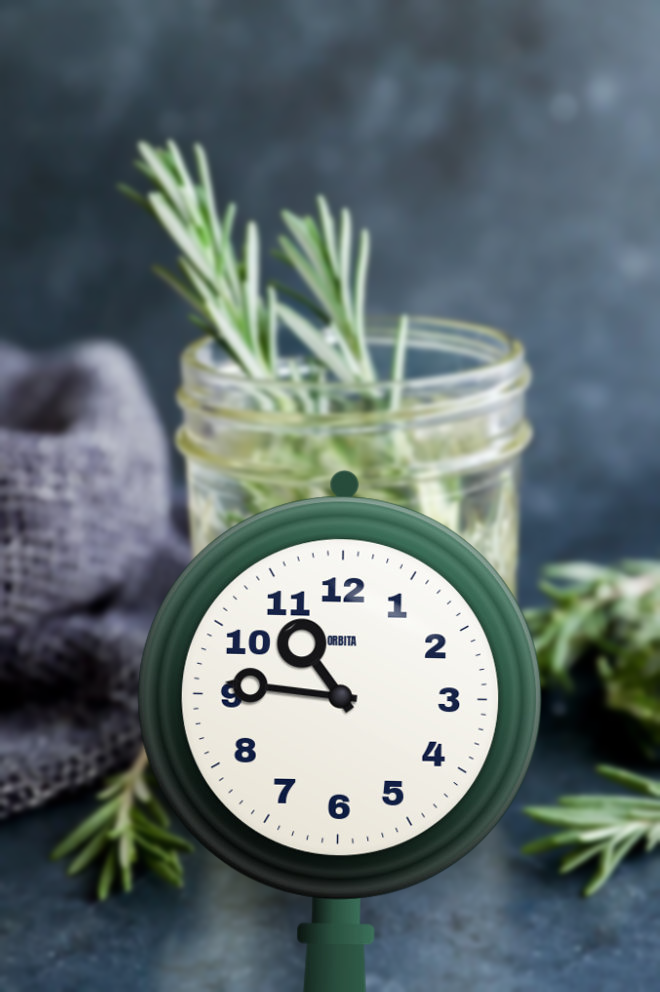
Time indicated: 10:46
